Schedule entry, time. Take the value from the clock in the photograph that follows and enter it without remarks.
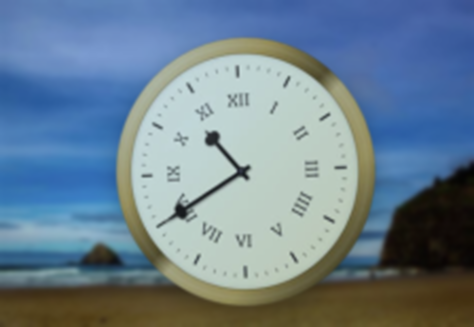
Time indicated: 10:40
